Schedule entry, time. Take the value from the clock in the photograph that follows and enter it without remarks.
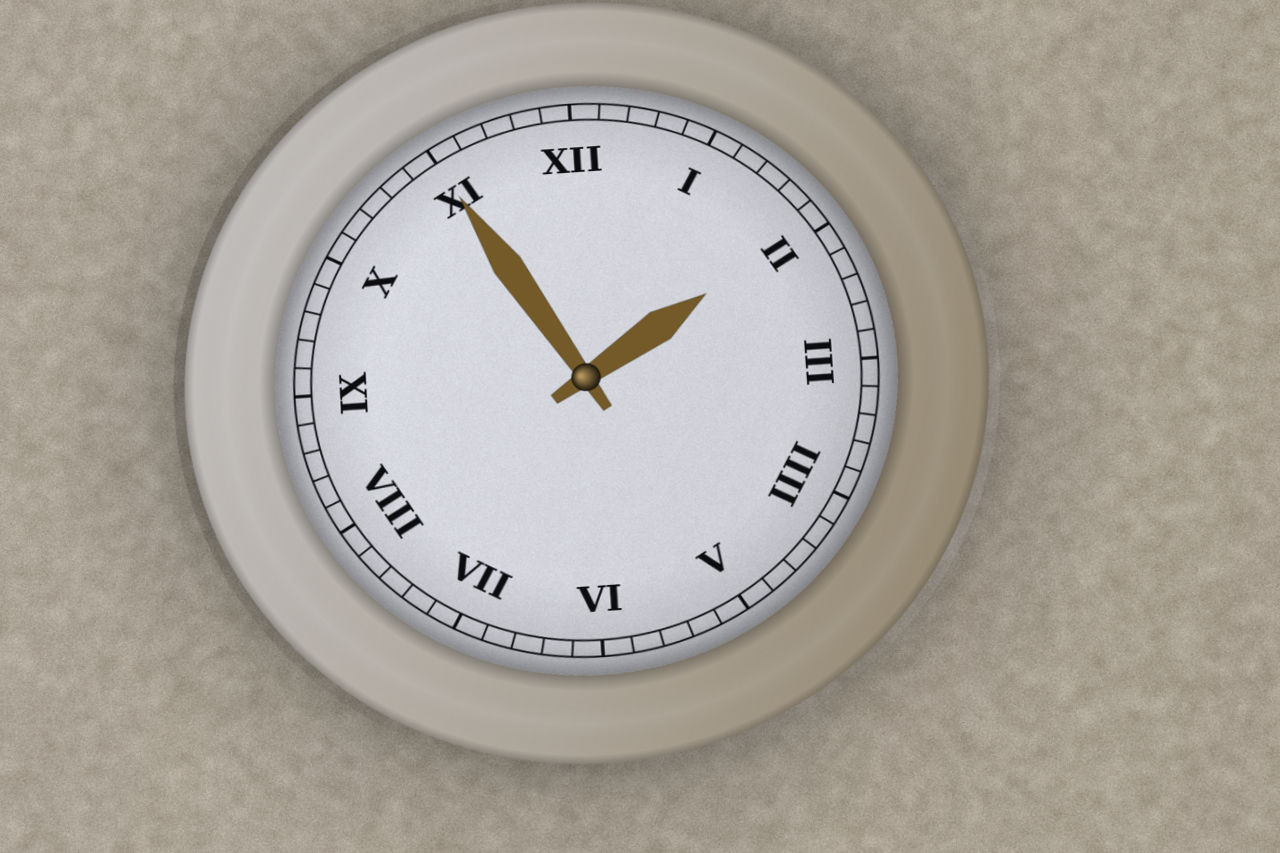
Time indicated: 1:55
